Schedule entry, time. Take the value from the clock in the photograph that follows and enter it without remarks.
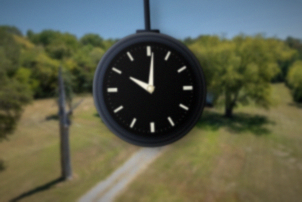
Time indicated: 10:01
